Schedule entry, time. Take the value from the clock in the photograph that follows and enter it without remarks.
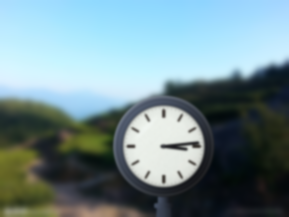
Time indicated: 3:14
